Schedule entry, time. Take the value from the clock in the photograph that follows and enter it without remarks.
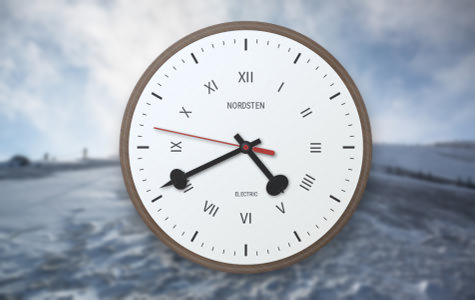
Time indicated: 4:40:47
